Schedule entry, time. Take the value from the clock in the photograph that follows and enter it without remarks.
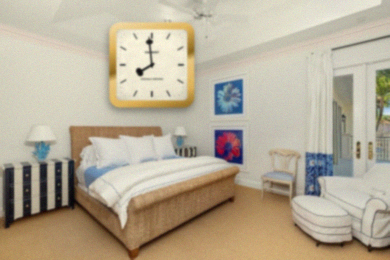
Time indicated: 7:59
